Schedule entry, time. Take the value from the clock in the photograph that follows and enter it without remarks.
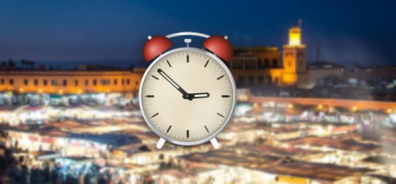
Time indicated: 2:52
